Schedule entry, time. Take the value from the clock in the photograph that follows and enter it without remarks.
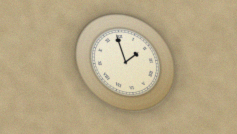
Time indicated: 1:59
